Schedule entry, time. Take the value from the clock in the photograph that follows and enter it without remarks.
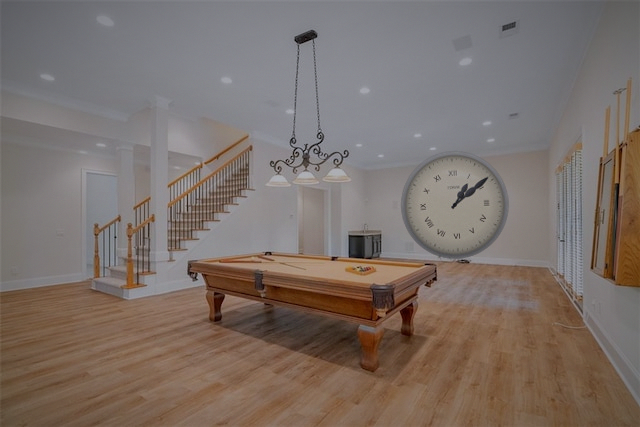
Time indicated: 1:09
